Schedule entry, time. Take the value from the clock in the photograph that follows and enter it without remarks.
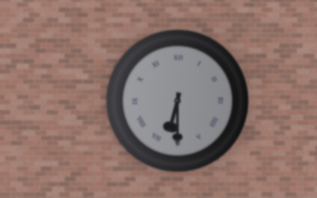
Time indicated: 6:30
